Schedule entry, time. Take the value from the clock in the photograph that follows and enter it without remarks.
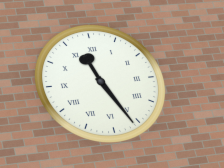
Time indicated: 11:26
